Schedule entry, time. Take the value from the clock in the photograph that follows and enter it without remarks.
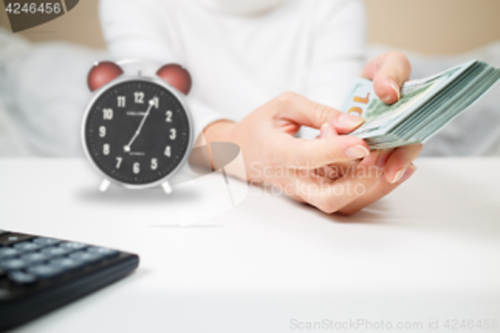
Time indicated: 7:04
